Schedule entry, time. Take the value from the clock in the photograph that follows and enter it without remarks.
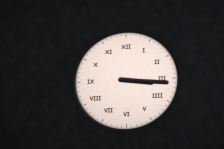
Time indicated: 3:16
